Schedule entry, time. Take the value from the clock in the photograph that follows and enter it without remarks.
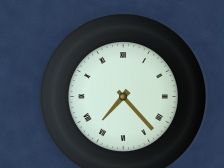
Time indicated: 7:23
